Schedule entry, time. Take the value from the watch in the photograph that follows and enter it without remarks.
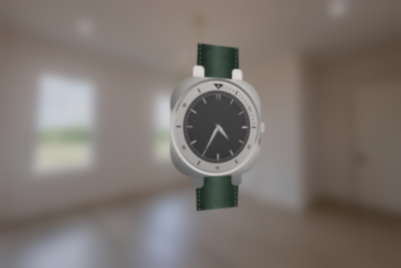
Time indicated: 4:35
